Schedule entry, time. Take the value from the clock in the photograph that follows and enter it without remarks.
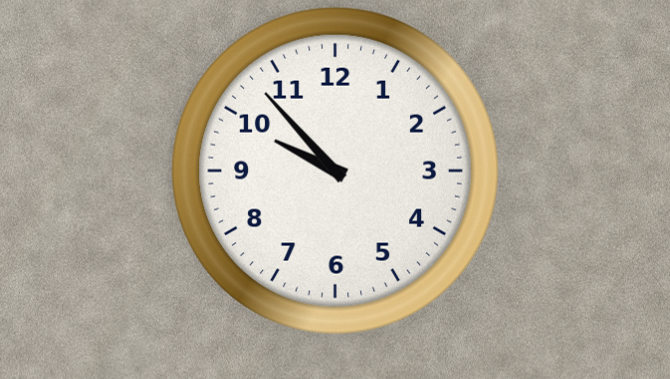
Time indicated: 9:53
